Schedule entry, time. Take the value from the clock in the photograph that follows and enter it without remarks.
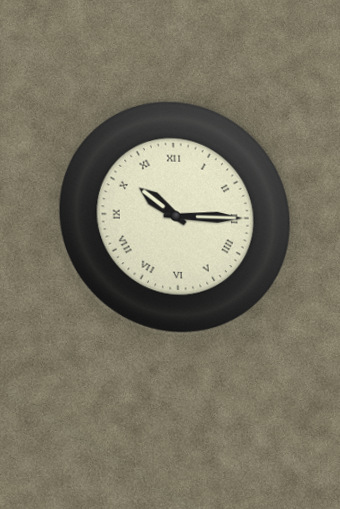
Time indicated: 10:15
